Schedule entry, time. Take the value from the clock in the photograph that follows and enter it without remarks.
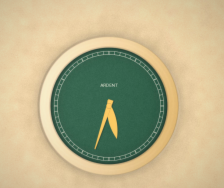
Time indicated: 5:33
